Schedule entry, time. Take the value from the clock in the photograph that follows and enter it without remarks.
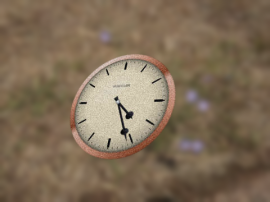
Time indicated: 4:26
